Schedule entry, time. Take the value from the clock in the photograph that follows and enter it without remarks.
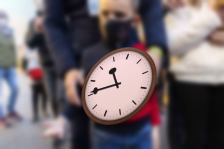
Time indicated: 10:41
